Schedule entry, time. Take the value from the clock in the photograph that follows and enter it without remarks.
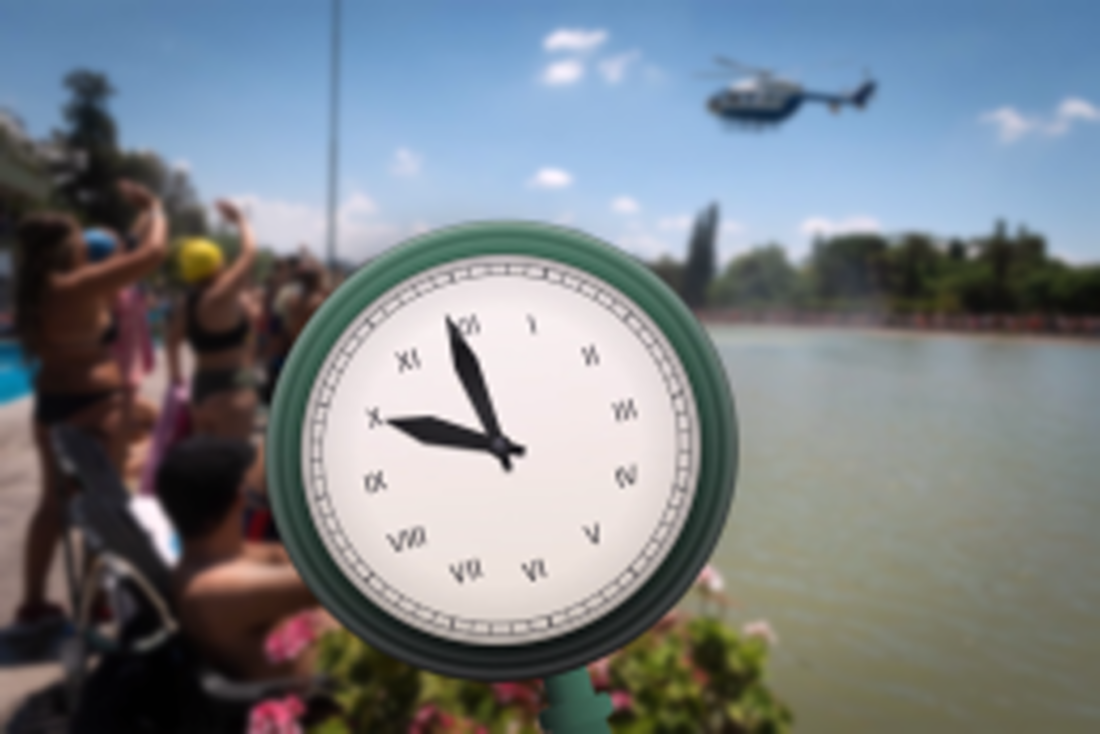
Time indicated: 9:59
